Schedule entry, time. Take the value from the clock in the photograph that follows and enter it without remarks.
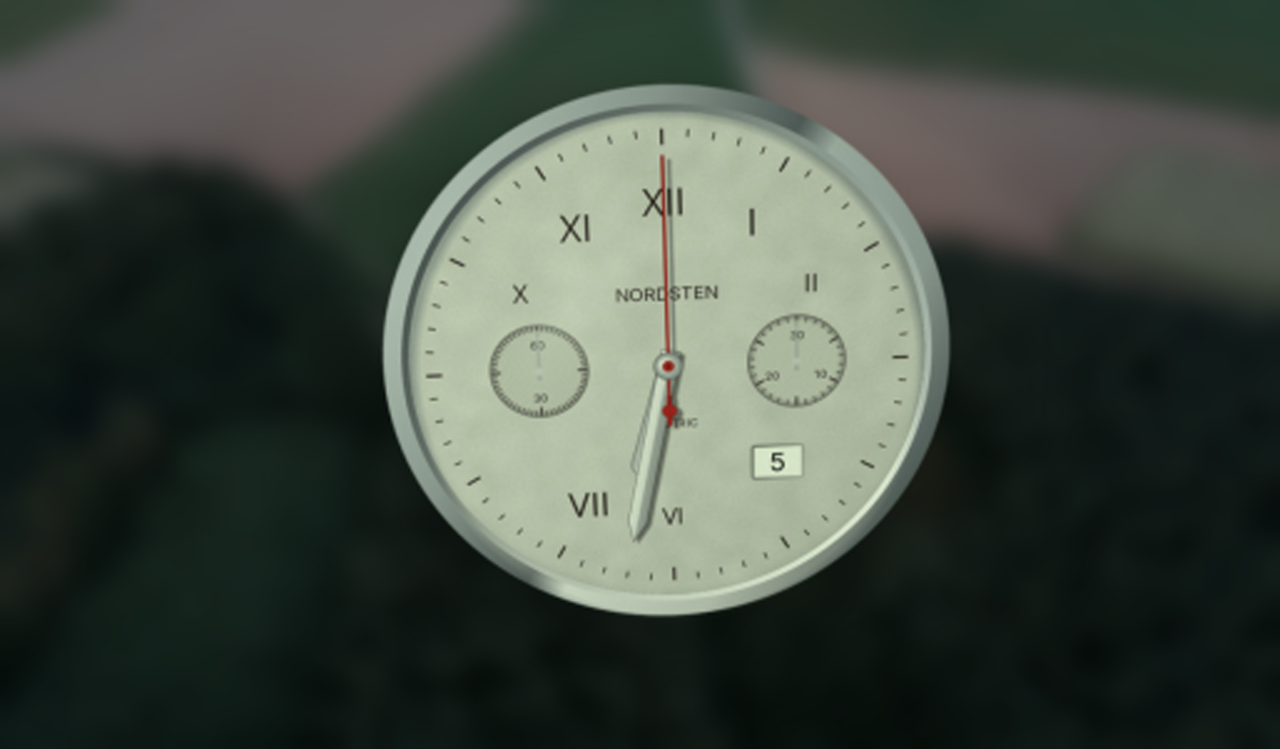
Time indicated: 6:32
